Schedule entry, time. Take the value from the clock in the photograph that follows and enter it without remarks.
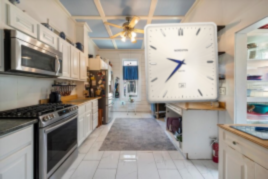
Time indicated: 9:37
